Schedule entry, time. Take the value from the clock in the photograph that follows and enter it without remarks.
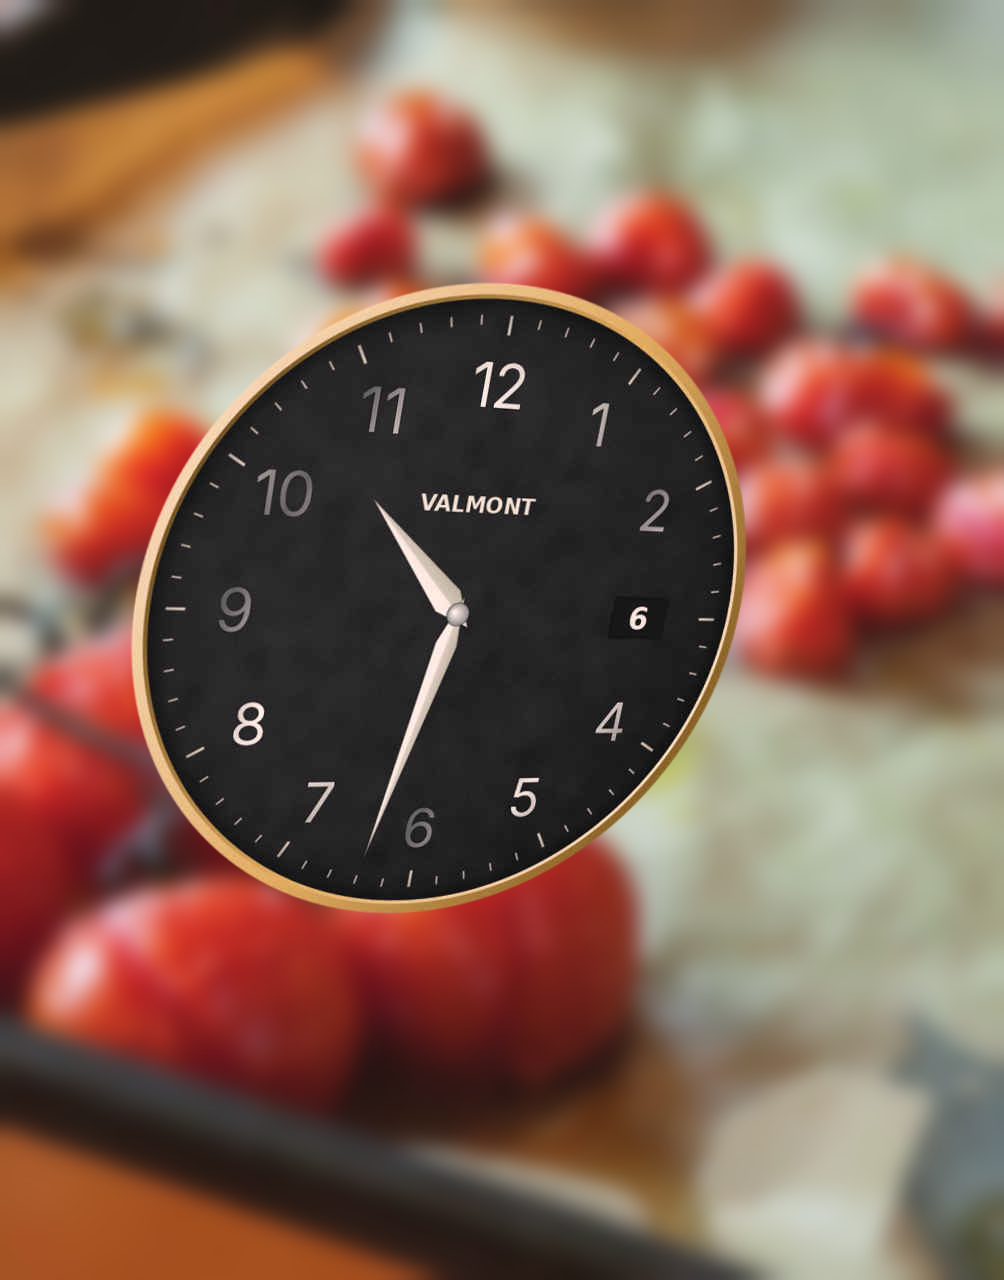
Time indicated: 10:32
